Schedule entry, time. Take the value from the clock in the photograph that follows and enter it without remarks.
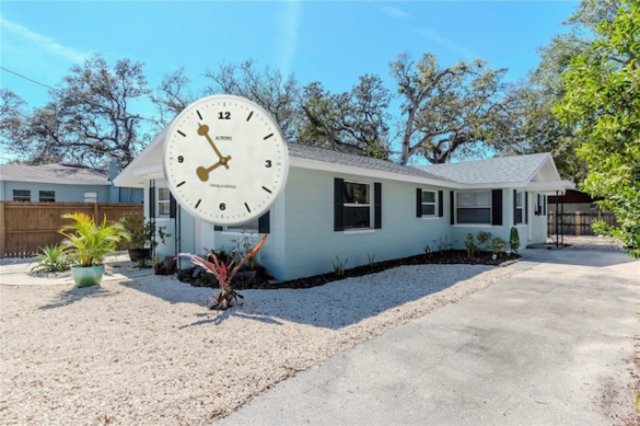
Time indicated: 7:54
